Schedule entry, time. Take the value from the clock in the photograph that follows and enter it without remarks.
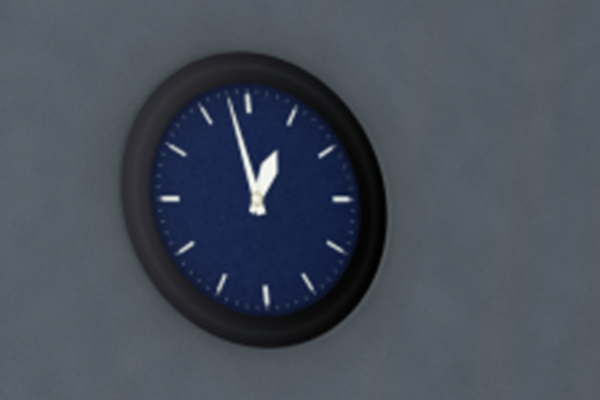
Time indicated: 12:58
